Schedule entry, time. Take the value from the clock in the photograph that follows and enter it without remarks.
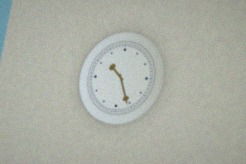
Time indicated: 10:26
